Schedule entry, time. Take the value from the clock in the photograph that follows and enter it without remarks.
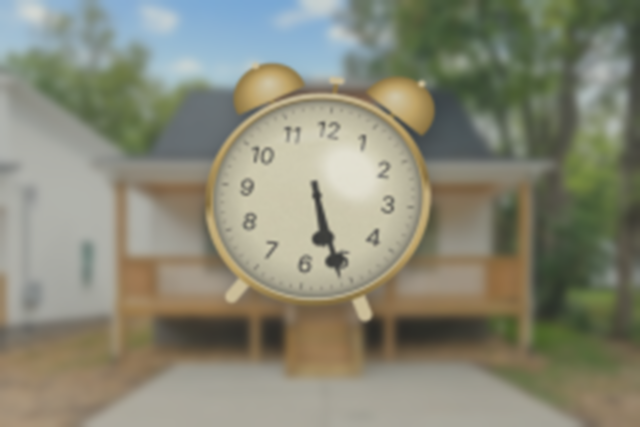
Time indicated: 5:26
